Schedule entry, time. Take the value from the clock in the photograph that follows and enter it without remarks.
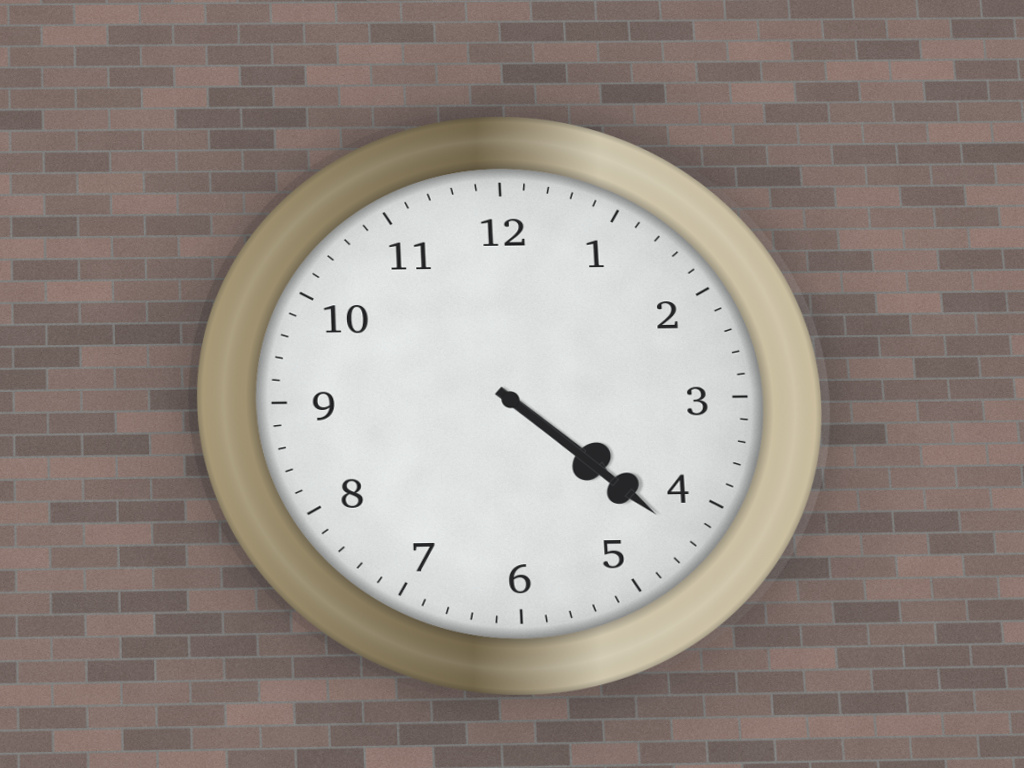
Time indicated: 4:22
